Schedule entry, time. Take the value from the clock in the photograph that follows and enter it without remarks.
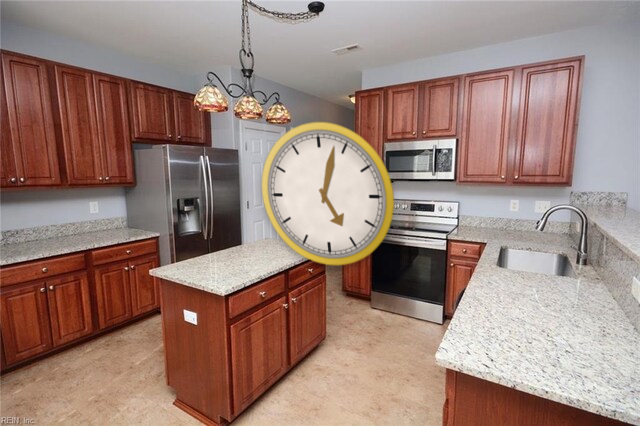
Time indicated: 5:03
